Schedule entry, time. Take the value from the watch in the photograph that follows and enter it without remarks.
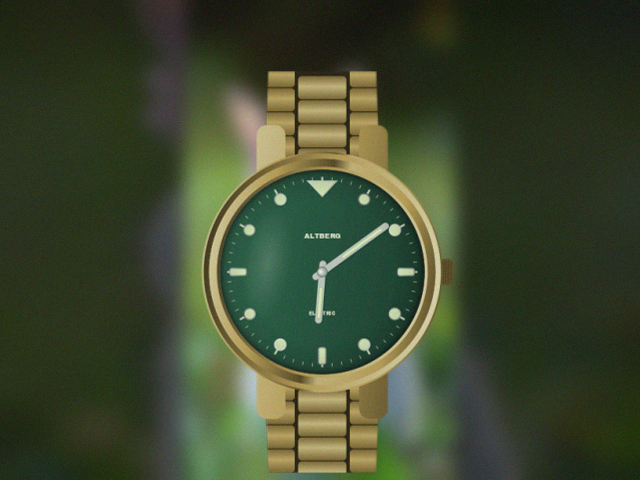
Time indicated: 6:09
